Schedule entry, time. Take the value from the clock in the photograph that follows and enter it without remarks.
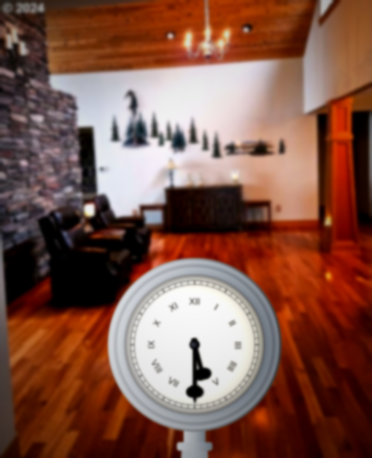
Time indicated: 5:30
